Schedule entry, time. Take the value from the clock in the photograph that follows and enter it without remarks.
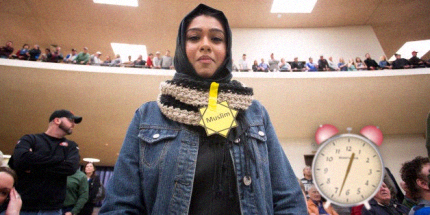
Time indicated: 12:33
